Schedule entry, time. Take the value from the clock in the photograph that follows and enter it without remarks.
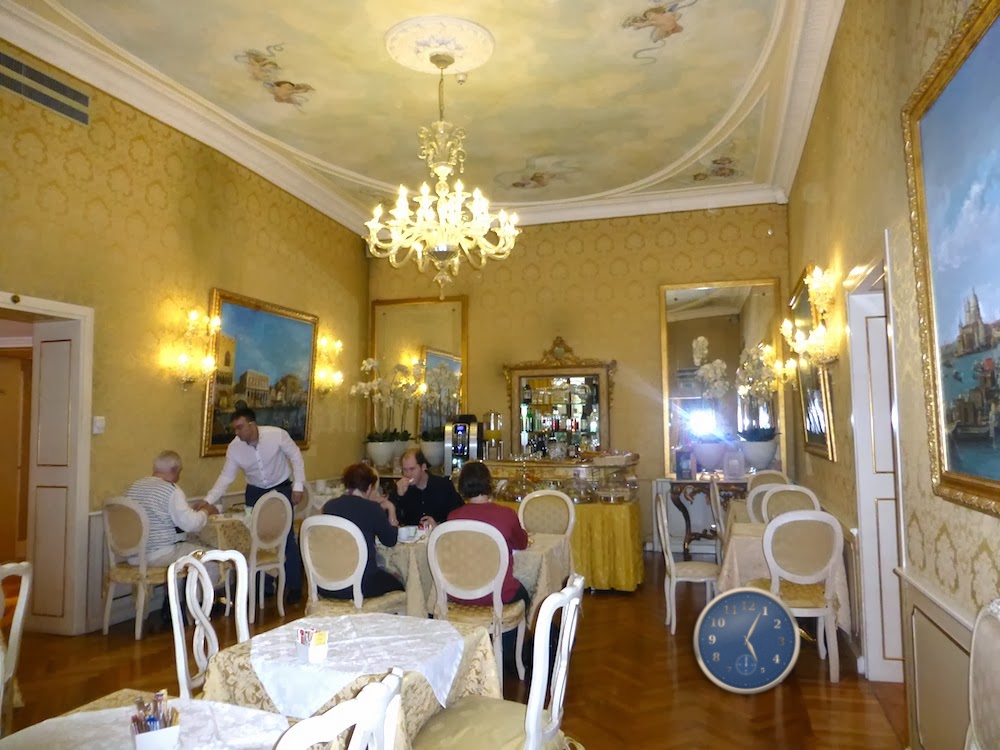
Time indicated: 5:04
